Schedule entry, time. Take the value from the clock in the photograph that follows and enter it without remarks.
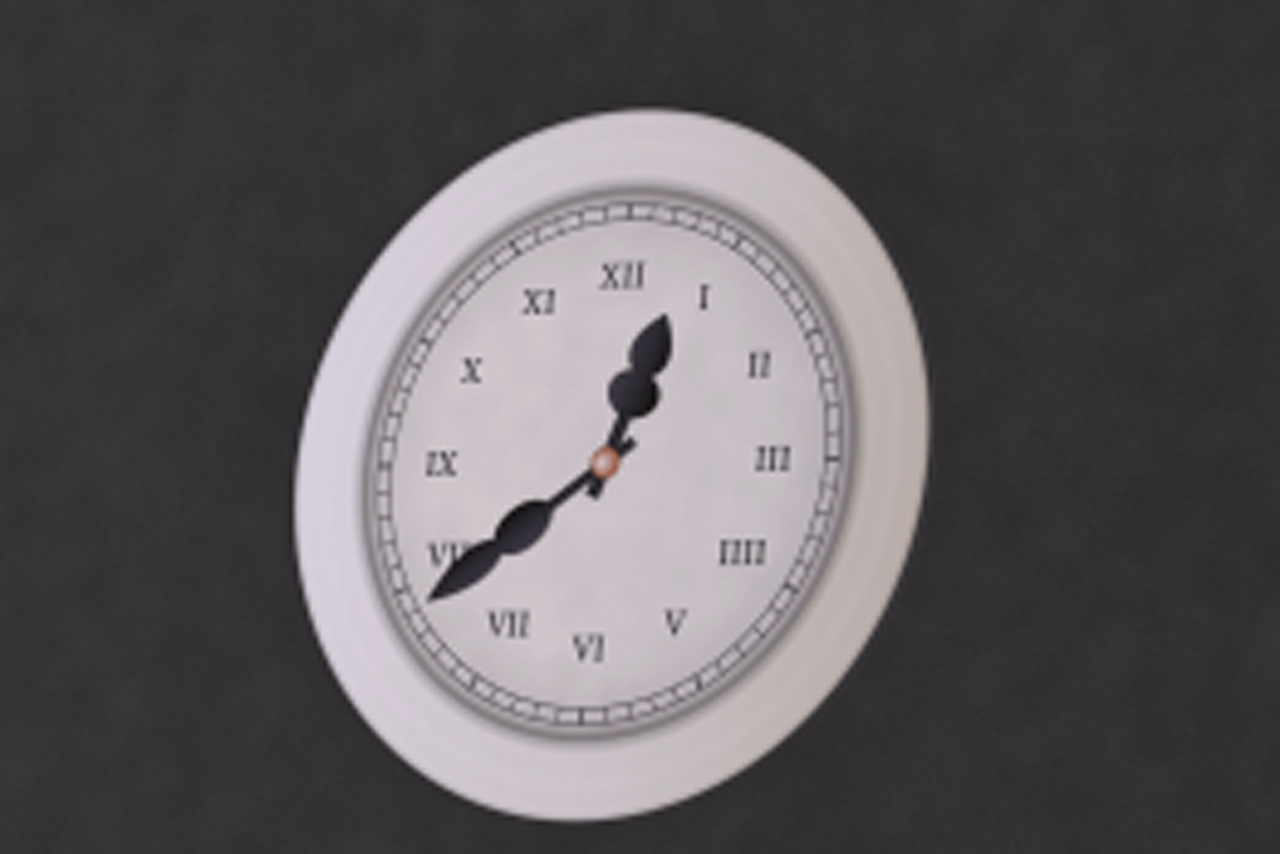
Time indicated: 12:39
